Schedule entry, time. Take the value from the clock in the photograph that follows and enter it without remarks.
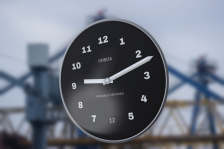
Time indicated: 9:12
